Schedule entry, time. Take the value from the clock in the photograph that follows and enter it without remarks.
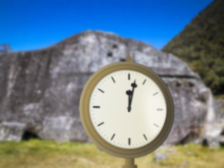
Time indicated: 12:02
